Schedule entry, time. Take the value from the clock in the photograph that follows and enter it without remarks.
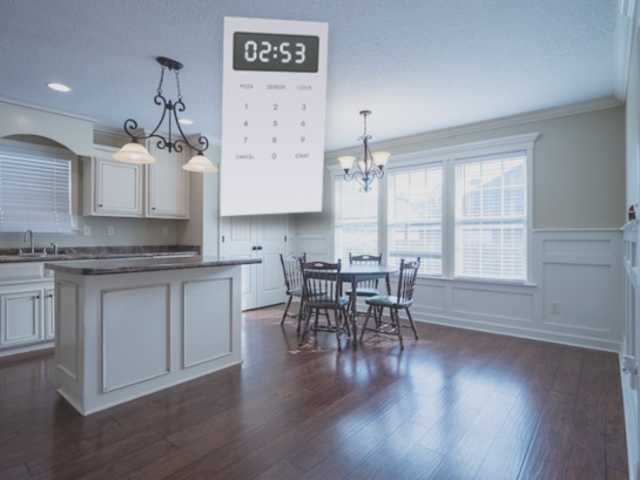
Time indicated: 2:53
